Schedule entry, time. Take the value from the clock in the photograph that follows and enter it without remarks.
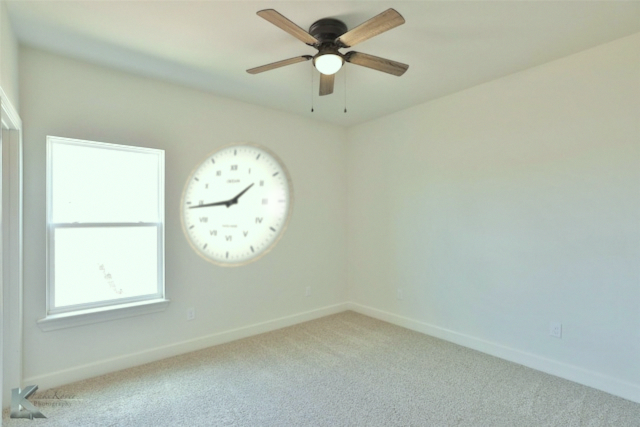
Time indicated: 1:44
